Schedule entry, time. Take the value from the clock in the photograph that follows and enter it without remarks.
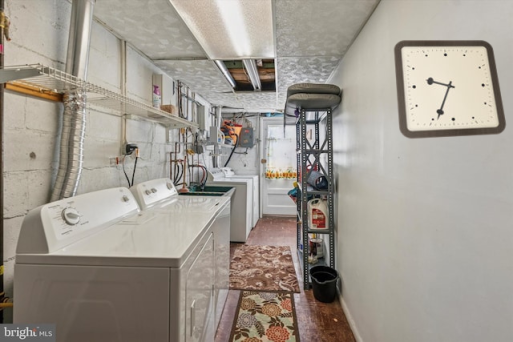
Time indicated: 9:34
